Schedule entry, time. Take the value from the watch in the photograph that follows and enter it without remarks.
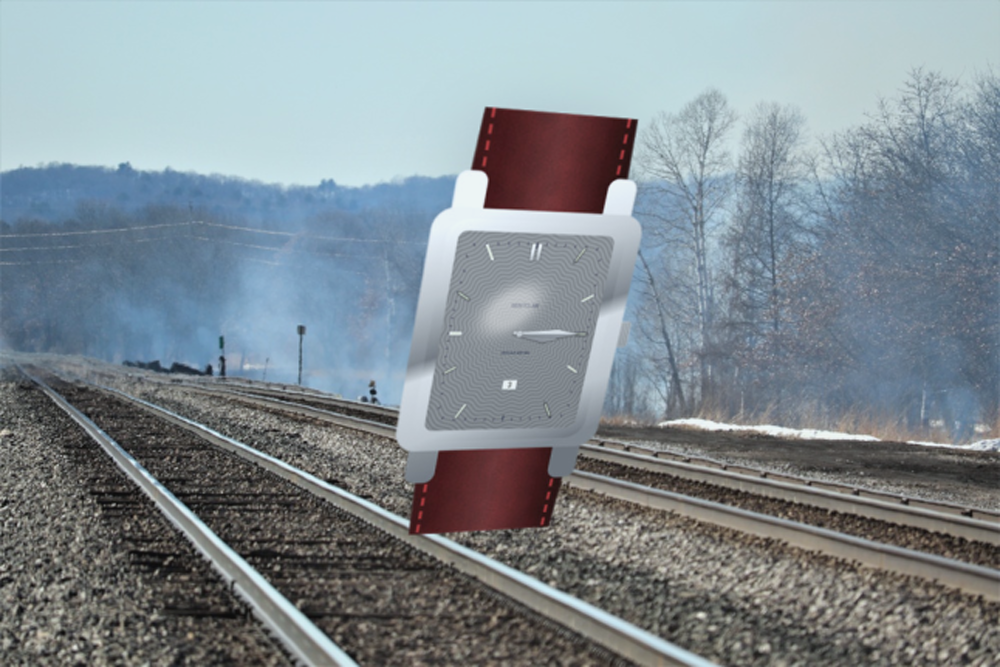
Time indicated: 3:15
